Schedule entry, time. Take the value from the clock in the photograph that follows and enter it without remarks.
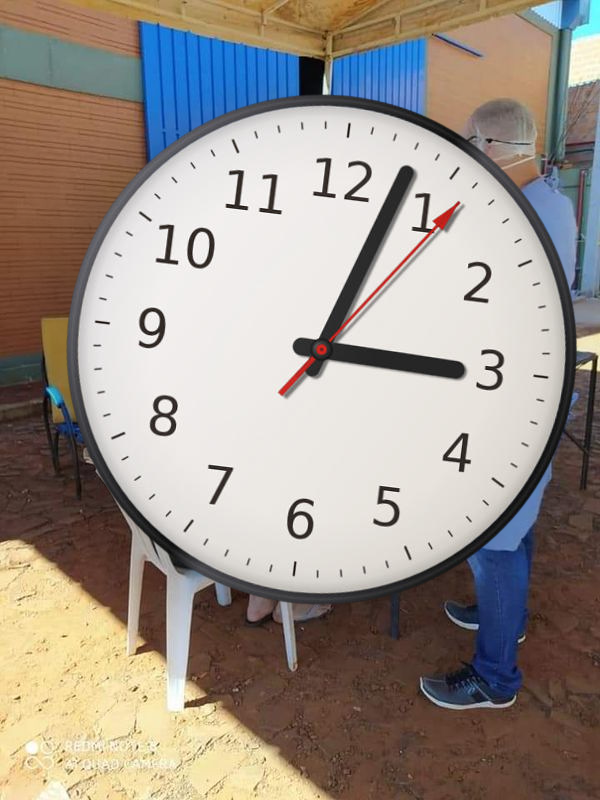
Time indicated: 3:03:06
